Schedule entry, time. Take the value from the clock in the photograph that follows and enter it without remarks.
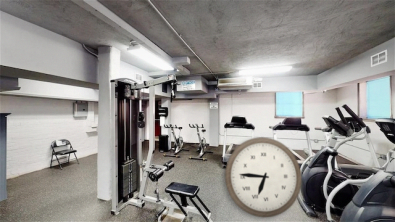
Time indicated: 6:46
